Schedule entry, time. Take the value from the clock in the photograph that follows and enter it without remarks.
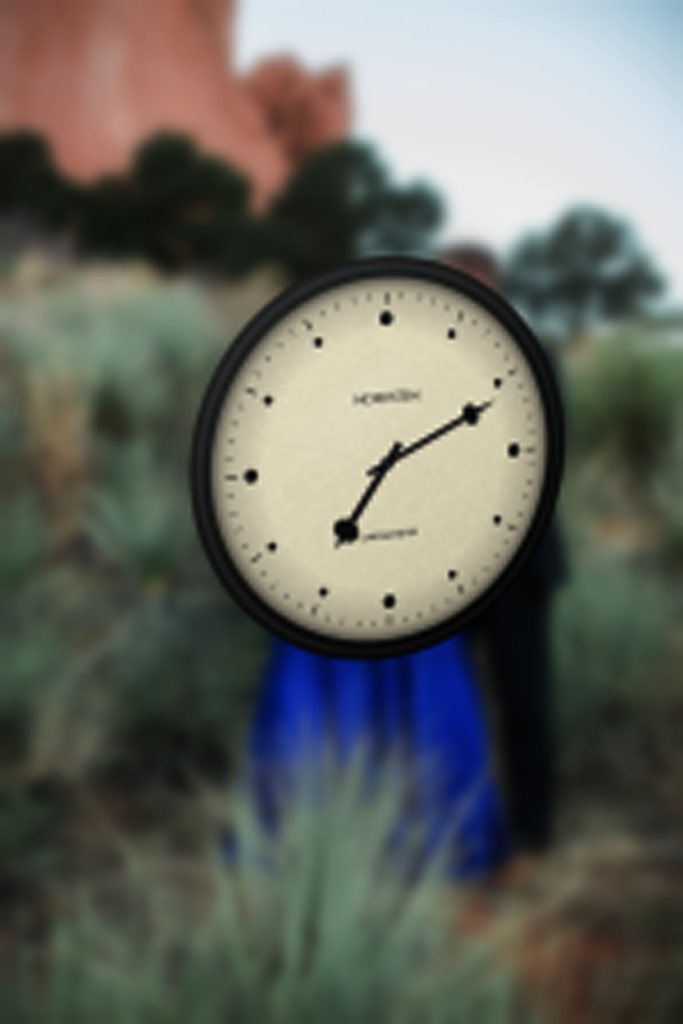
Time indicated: 7:11
